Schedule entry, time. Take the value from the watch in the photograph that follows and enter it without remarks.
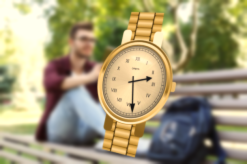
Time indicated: 2:28
